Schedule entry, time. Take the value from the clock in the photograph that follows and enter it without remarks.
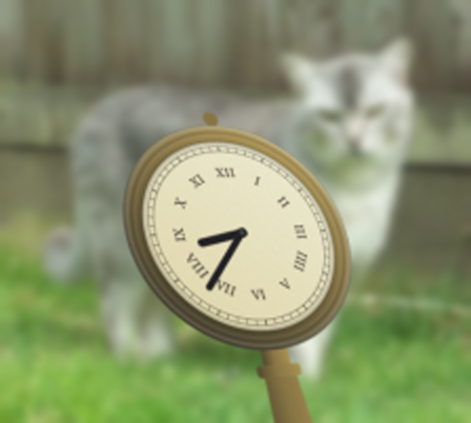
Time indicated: 8:37
